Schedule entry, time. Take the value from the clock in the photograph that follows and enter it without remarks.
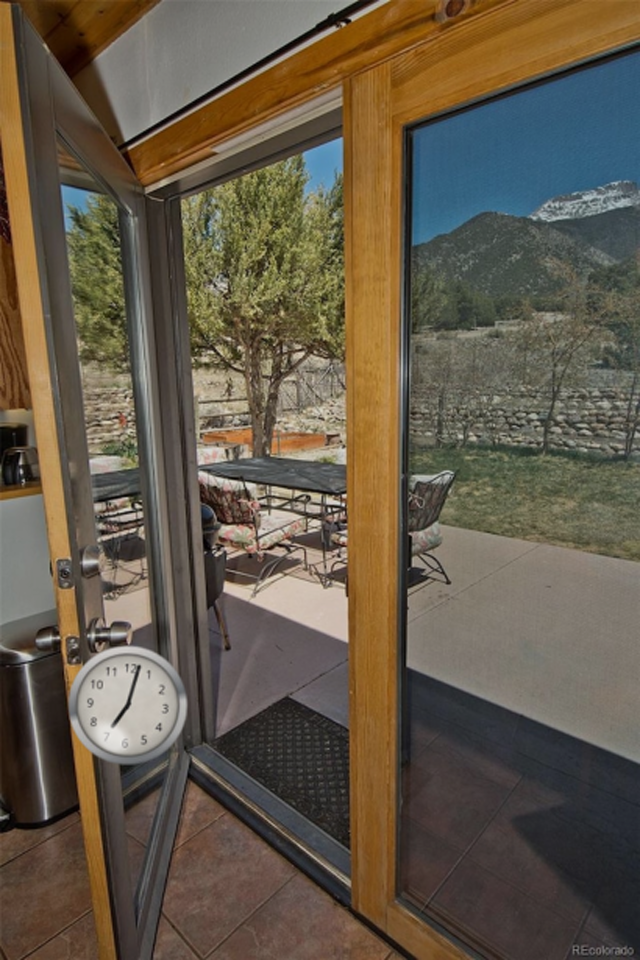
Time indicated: 7:02
